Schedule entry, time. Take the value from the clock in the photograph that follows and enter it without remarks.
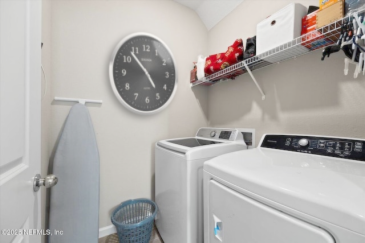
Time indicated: 4:53
